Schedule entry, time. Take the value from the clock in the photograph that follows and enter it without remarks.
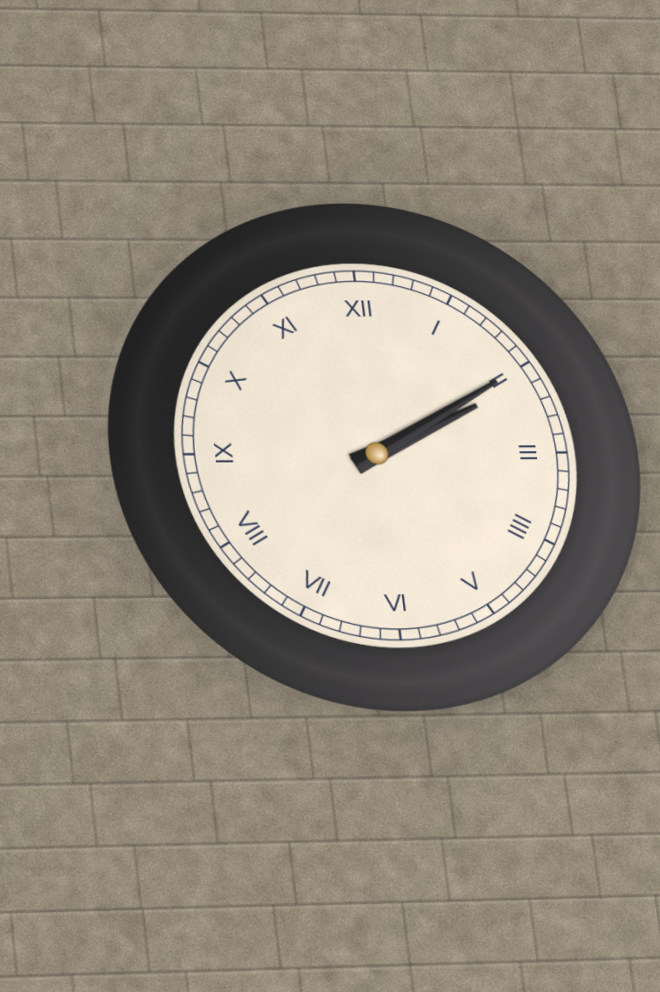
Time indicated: 2:10
